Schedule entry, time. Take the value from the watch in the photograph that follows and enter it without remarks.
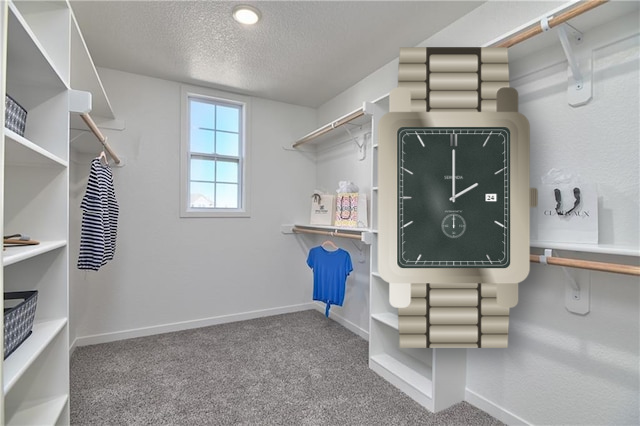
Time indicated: 2:00
